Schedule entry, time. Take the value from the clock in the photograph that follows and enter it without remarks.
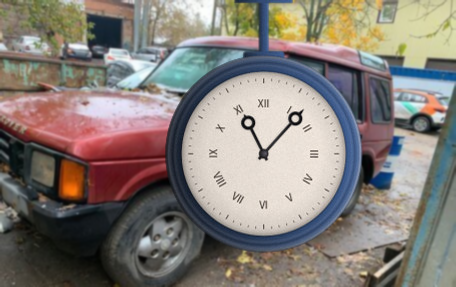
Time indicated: 11:07
